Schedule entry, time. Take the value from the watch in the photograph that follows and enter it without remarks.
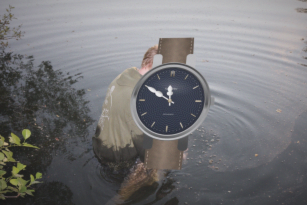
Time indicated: 11:50
